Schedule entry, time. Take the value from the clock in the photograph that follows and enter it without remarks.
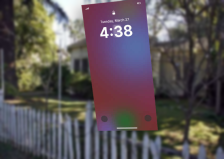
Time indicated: 4:38
